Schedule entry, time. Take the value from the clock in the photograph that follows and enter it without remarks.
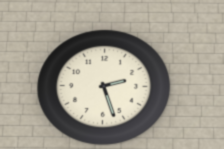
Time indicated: 2:27
